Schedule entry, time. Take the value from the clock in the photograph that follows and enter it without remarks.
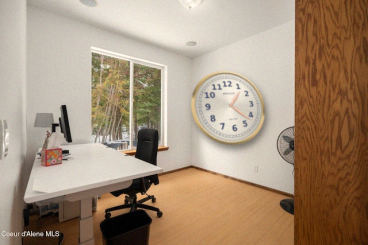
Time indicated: 1:22
